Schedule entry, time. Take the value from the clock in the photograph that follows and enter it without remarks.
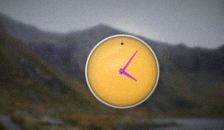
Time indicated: 4:06
